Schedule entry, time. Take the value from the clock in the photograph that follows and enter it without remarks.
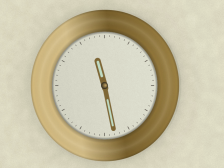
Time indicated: 11:28
